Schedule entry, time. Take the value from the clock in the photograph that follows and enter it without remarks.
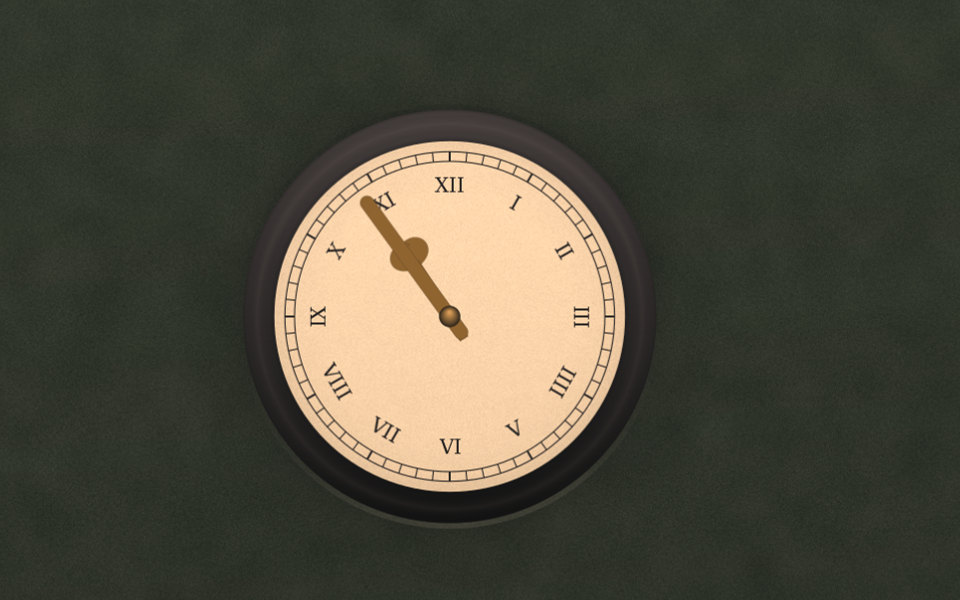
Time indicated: 10:54
